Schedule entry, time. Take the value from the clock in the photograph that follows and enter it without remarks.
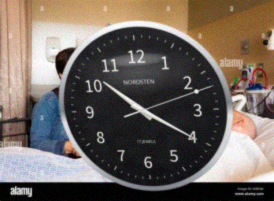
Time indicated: 10:20:12
